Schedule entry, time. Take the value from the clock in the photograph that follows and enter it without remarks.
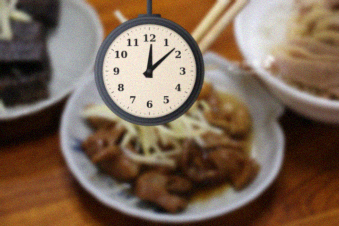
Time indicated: 12:08
